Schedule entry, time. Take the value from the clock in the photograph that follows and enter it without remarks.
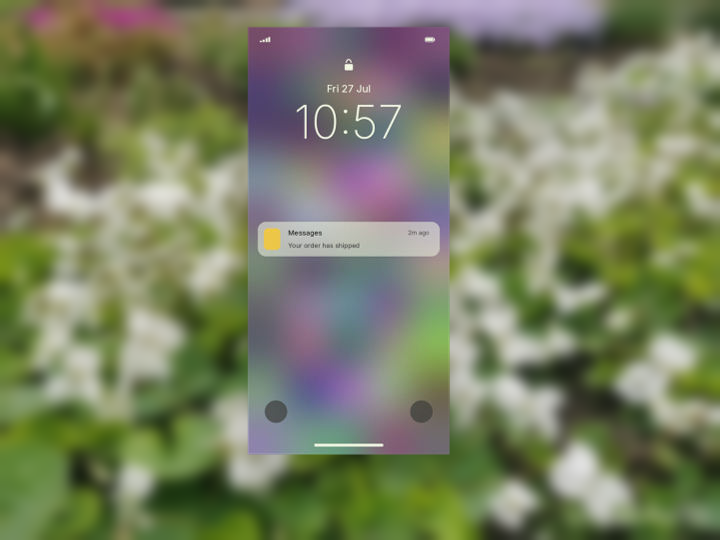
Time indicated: 10:57
